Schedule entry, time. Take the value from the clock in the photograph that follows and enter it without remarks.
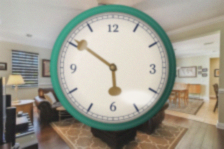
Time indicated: 5:51
